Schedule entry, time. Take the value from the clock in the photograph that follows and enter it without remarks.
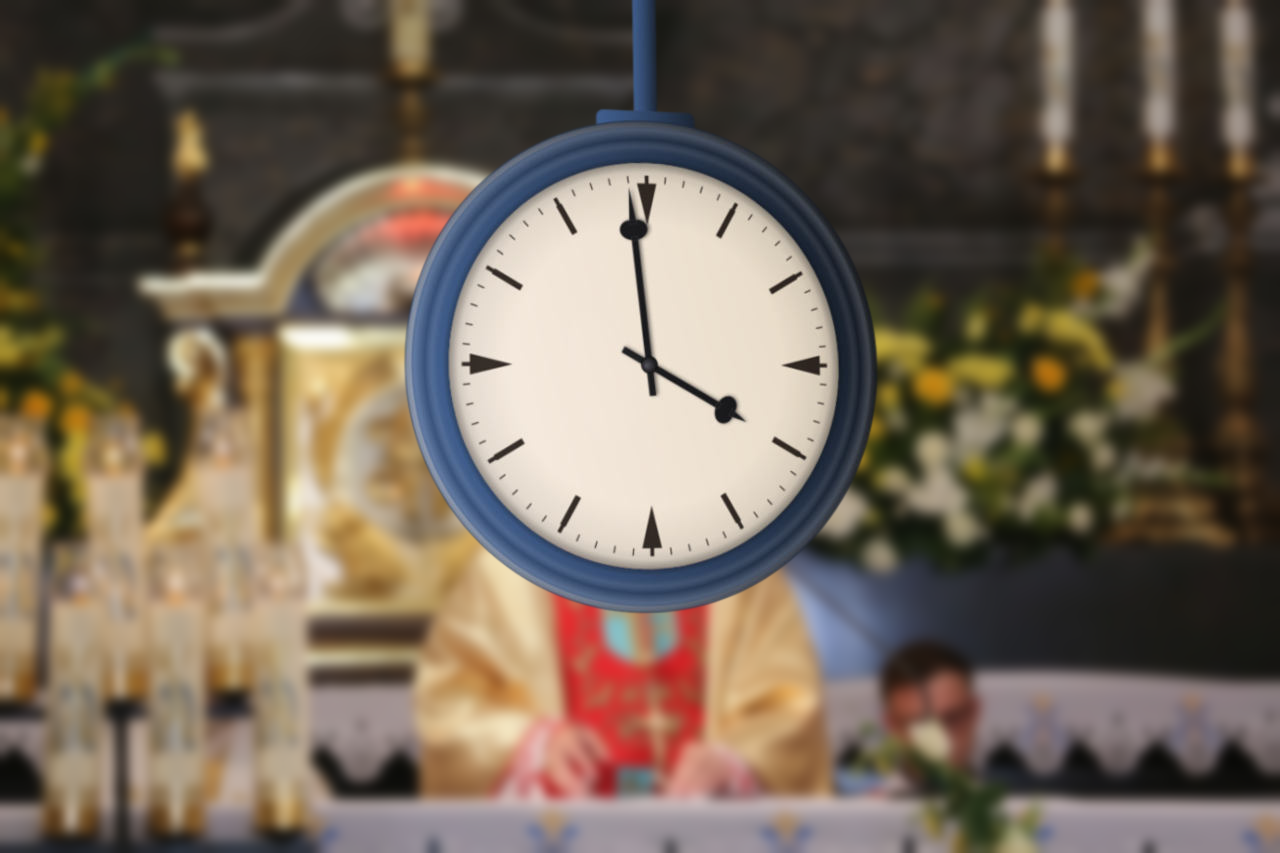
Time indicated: 3:59
